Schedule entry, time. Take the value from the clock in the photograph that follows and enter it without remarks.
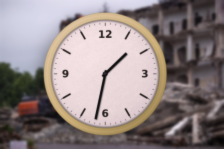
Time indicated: 1:32
